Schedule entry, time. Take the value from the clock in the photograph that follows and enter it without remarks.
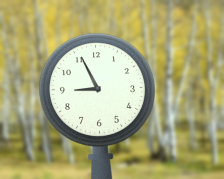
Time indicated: 8:56
